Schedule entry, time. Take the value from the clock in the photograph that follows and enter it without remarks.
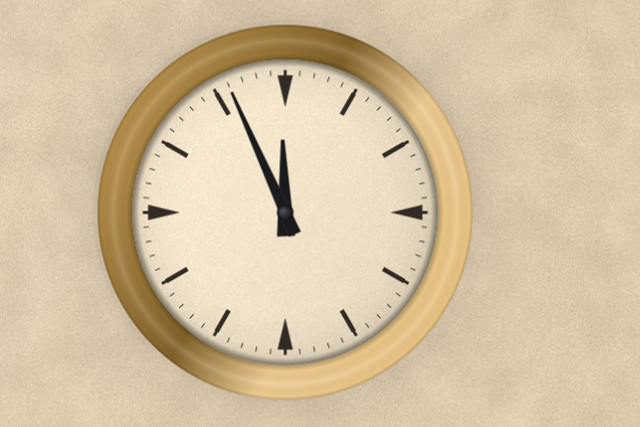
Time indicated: 11:56
